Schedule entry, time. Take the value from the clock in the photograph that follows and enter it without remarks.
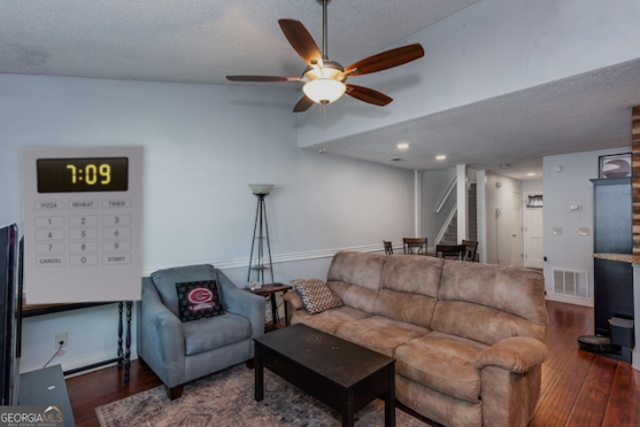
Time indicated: 7:09
